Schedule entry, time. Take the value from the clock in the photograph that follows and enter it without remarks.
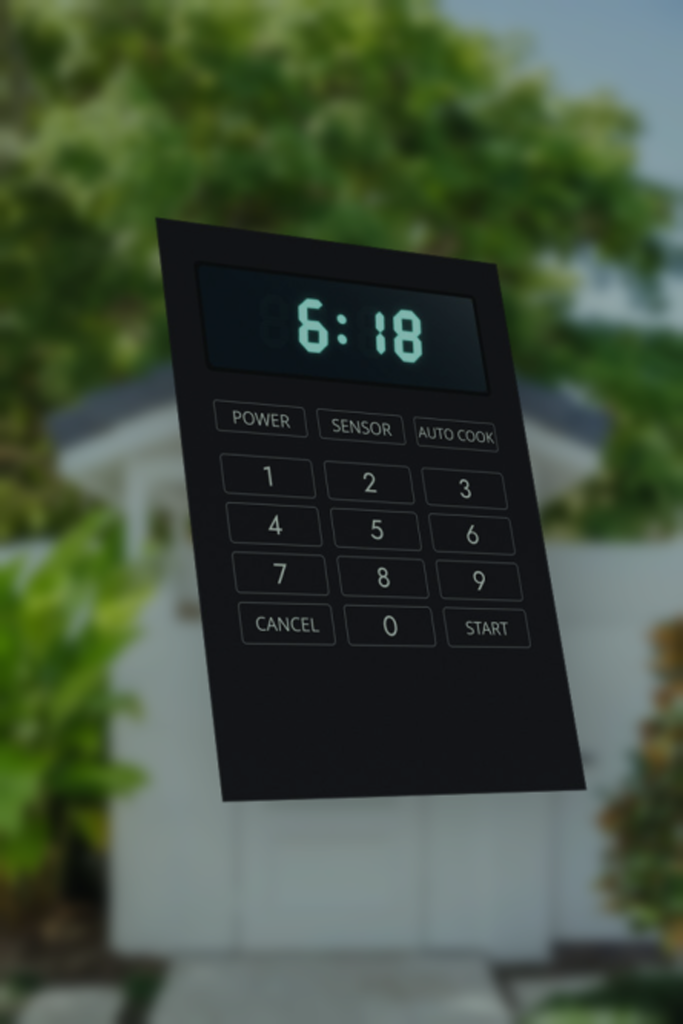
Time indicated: 6:18
